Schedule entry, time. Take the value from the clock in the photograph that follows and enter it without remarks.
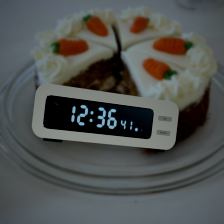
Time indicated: 12:36:41
